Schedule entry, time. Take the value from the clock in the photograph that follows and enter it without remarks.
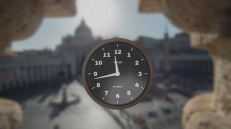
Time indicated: 11:43
